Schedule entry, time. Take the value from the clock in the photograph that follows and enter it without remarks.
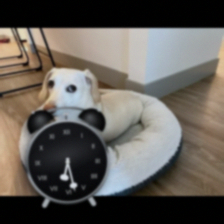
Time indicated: 6:28
